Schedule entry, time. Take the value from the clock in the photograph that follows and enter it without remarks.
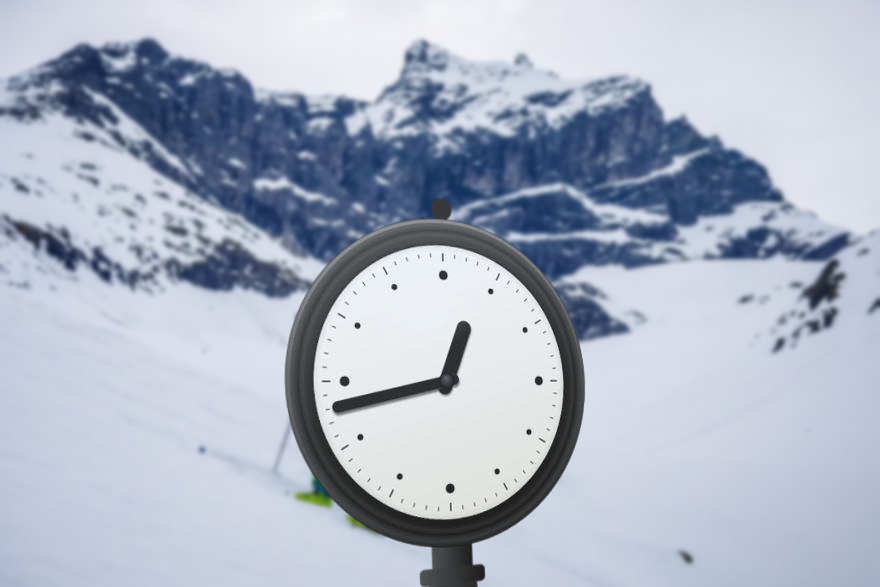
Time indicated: 12:43
